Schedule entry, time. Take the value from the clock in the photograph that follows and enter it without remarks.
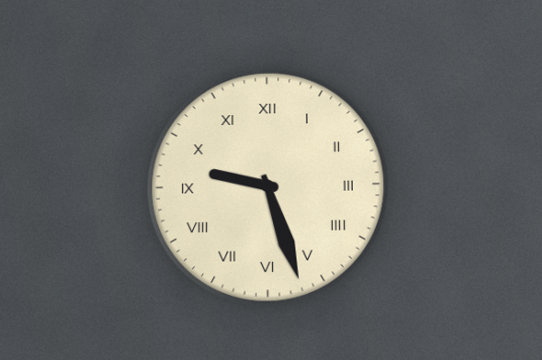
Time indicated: 9:27
